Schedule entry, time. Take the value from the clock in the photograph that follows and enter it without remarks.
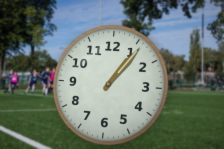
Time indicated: 1:06
